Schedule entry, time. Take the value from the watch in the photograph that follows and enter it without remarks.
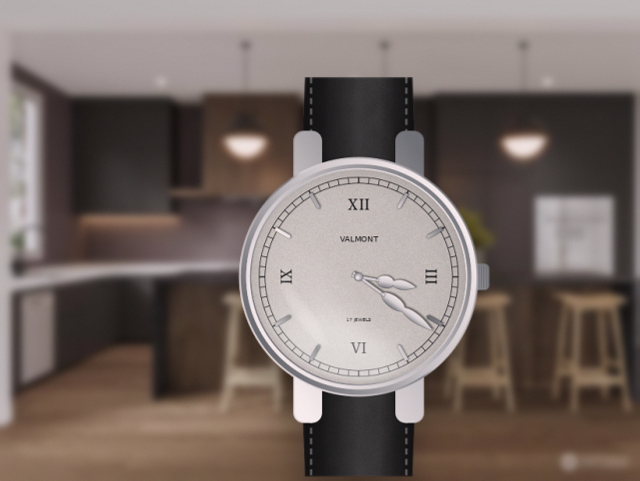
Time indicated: 3:21
